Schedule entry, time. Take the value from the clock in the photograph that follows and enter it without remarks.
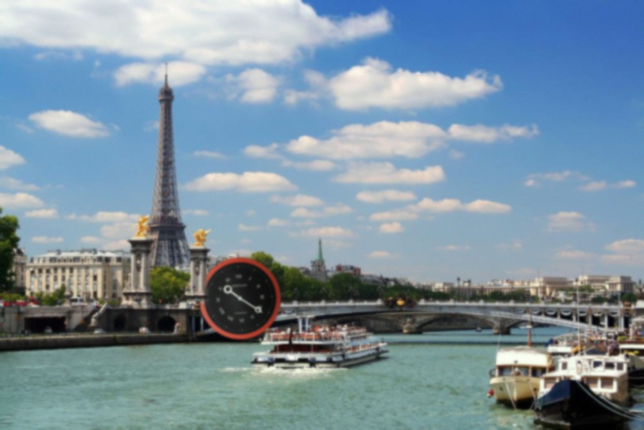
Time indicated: 10:21
